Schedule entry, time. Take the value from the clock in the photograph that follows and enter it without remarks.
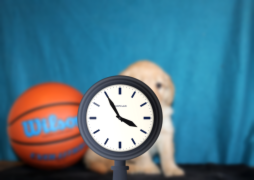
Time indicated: 3:55
